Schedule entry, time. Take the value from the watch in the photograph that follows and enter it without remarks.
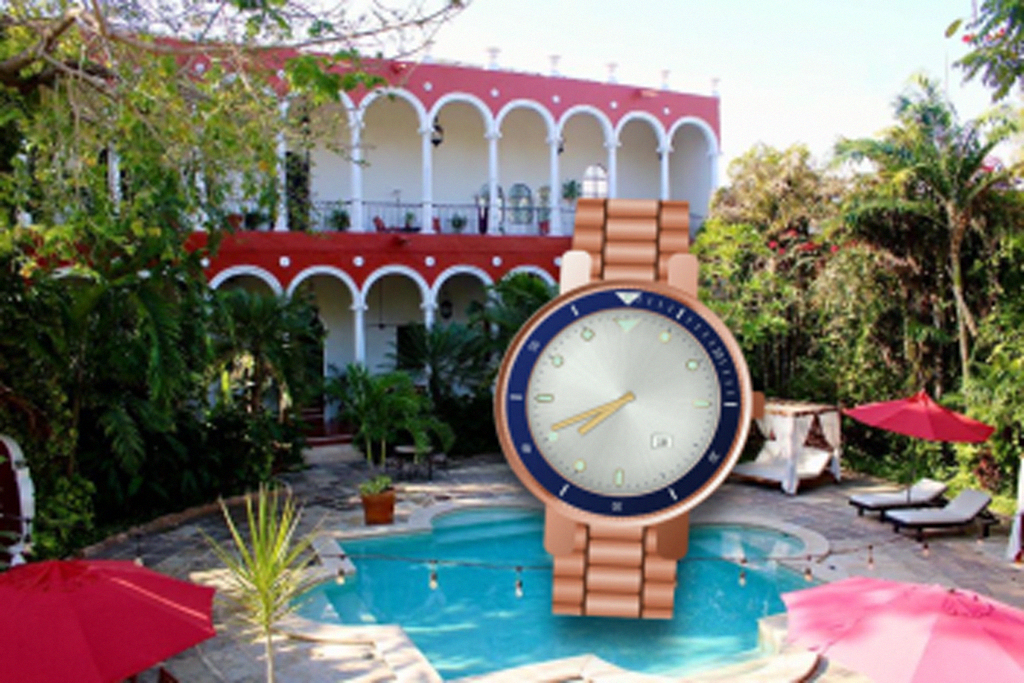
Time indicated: 7:41
